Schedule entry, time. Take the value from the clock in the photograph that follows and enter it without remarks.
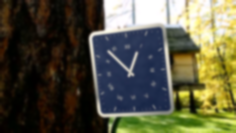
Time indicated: 12:53
